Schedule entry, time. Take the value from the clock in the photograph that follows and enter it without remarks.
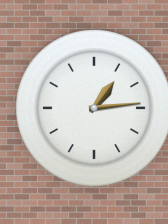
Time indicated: 1:14
